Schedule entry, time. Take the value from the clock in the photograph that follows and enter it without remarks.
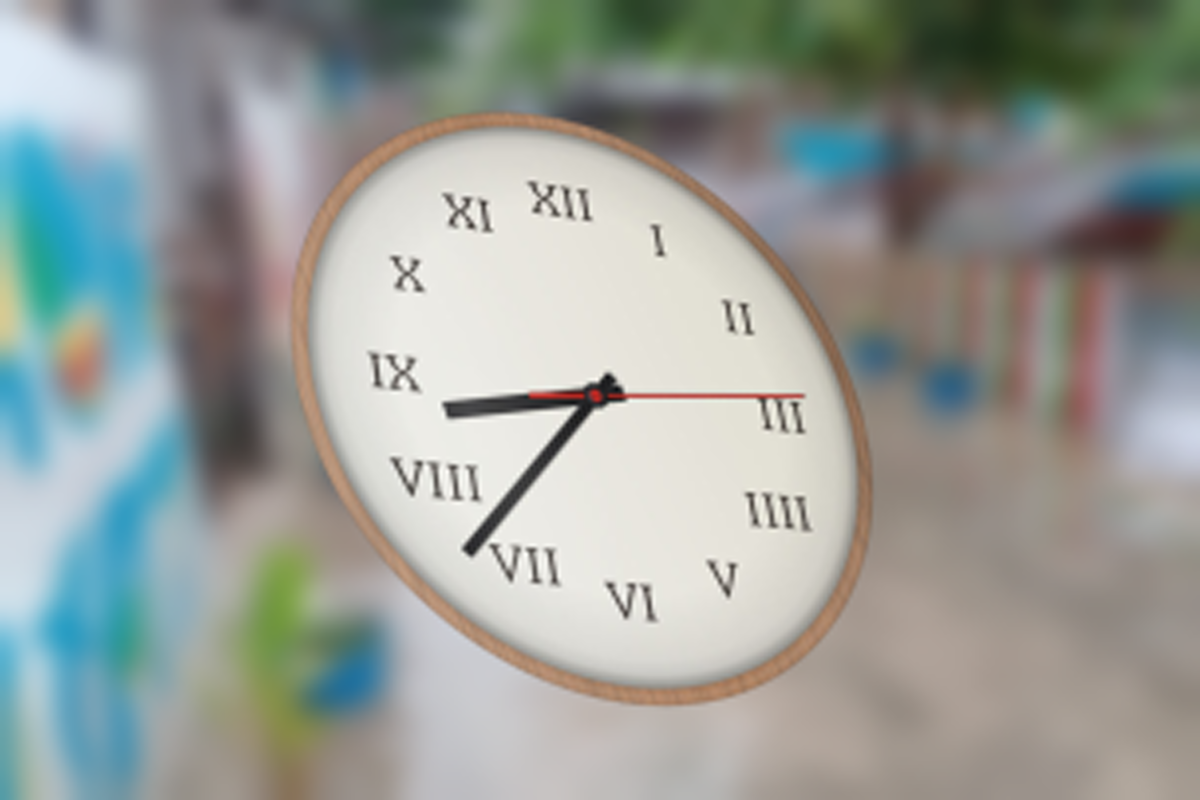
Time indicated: 8:37:14
